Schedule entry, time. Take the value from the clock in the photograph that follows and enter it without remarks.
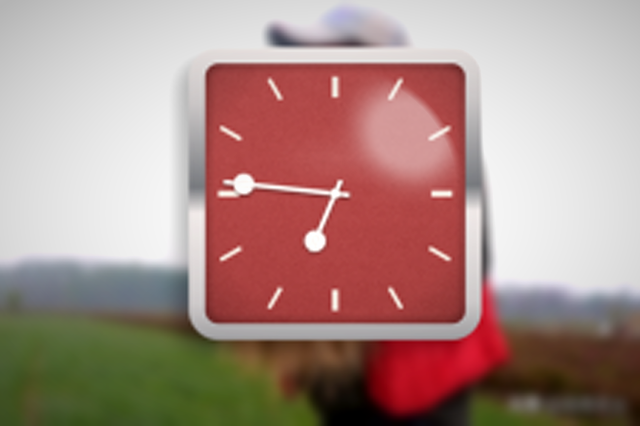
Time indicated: 6:46
